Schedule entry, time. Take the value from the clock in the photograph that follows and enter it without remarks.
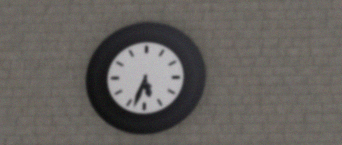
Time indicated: 5:33
